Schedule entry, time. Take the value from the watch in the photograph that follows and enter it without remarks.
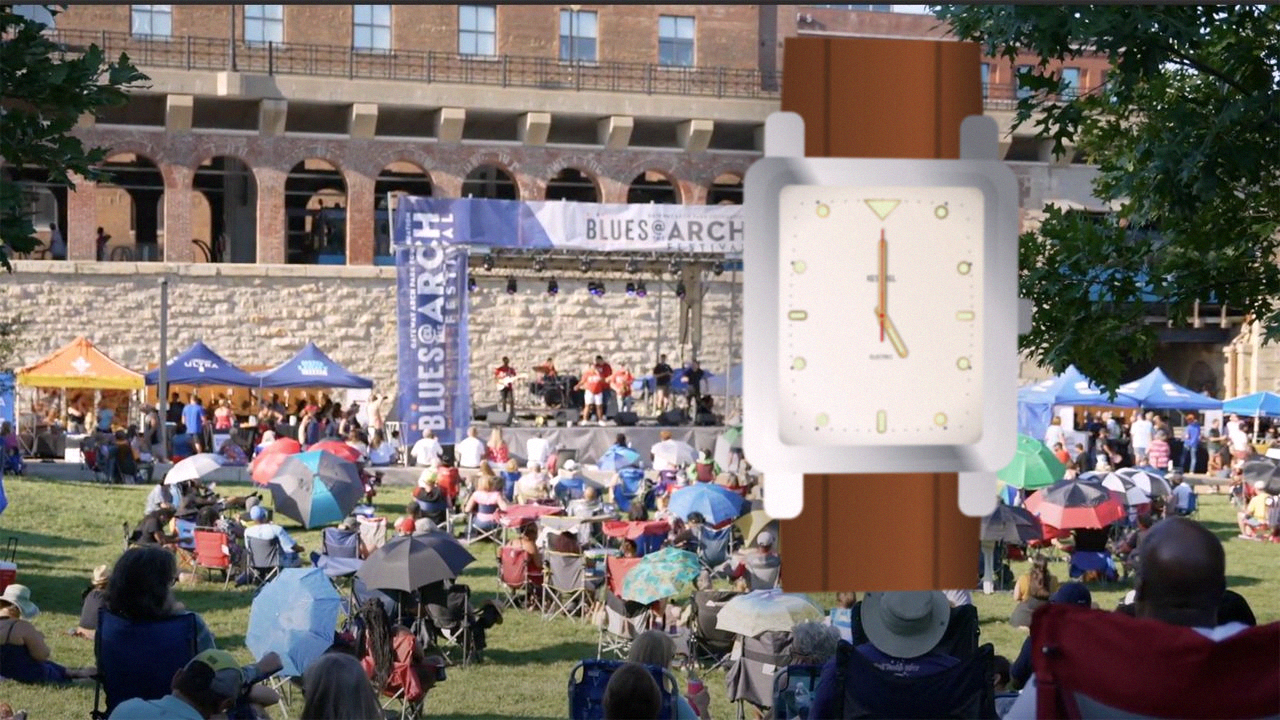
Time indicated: 5:00:00
